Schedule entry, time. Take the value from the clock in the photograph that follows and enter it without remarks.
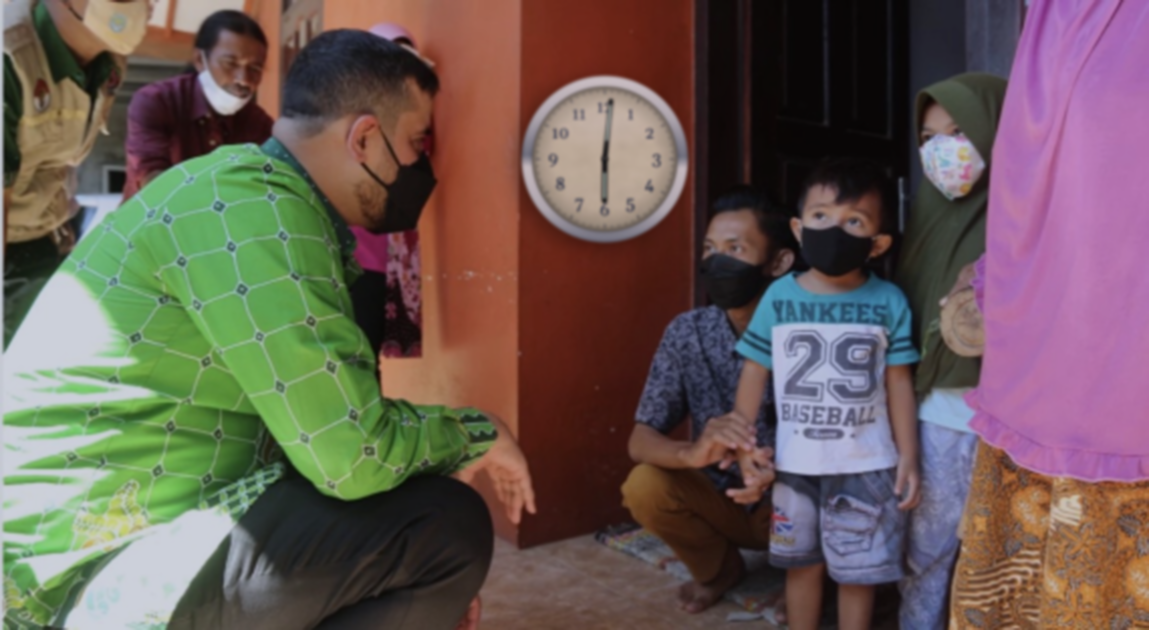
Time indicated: 6:01
